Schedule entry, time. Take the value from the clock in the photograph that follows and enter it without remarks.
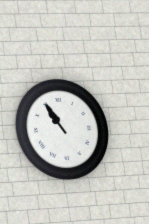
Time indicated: 10:55
